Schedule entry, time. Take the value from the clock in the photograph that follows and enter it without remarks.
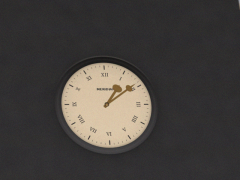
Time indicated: 1:09
